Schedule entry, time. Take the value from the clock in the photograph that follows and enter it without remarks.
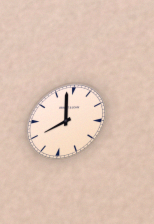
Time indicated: 7:58
